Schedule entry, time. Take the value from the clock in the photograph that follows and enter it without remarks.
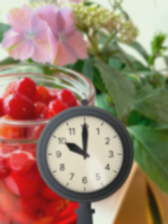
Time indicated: 10:00
